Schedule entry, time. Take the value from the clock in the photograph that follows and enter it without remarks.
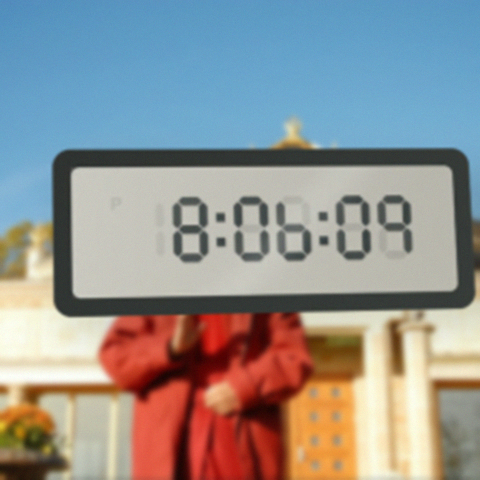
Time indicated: 8:06:09
